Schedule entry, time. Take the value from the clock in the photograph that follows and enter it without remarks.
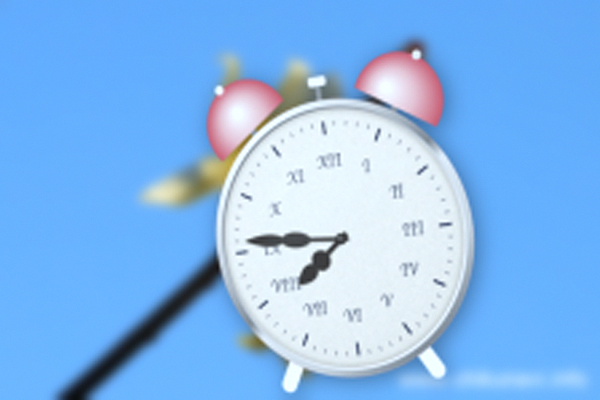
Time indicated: 7:46
